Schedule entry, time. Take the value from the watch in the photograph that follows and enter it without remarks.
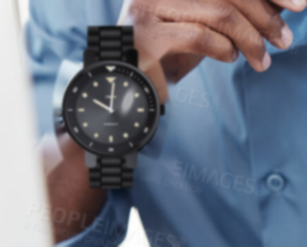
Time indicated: 10:01
